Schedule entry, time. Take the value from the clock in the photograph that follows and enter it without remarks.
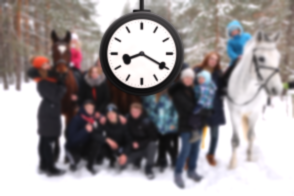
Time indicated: 8:20
